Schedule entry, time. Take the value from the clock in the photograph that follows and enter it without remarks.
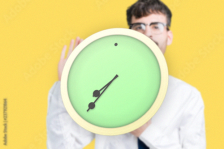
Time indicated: 7:36
